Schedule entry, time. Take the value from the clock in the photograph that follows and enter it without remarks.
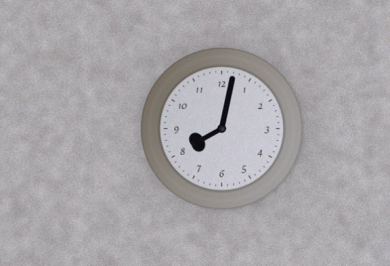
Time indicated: 8:02
